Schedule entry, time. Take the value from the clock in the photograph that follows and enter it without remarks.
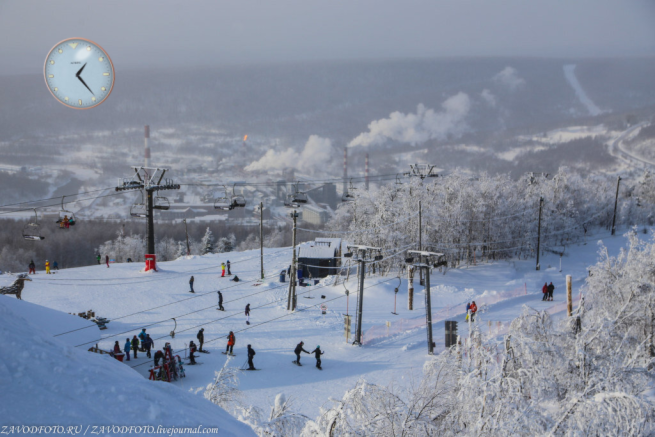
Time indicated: 1:24
